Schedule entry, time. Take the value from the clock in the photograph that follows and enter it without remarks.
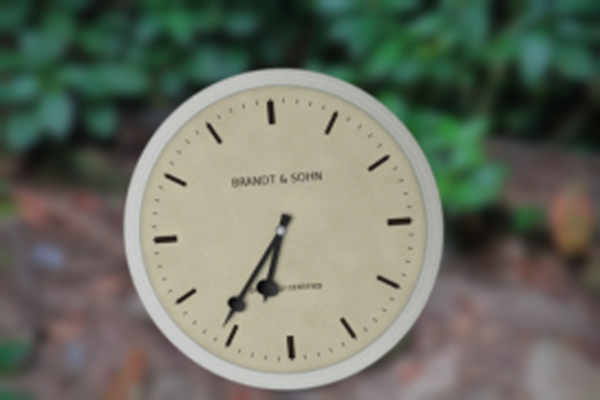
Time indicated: 6:36
